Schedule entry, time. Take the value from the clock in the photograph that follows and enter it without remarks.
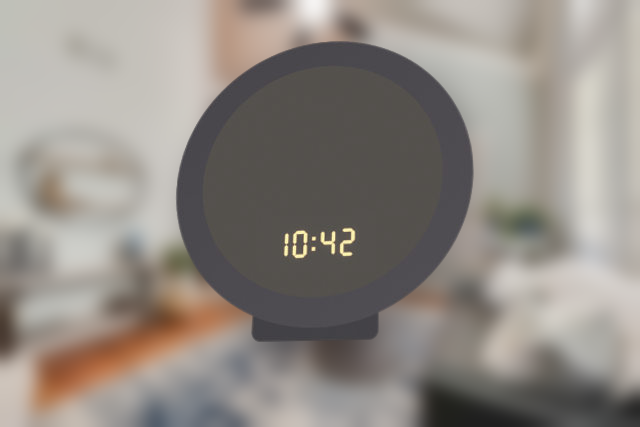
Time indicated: 10:42
